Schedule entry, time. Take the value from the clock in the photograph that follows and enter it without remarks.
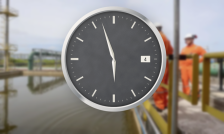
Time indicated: 5:57
